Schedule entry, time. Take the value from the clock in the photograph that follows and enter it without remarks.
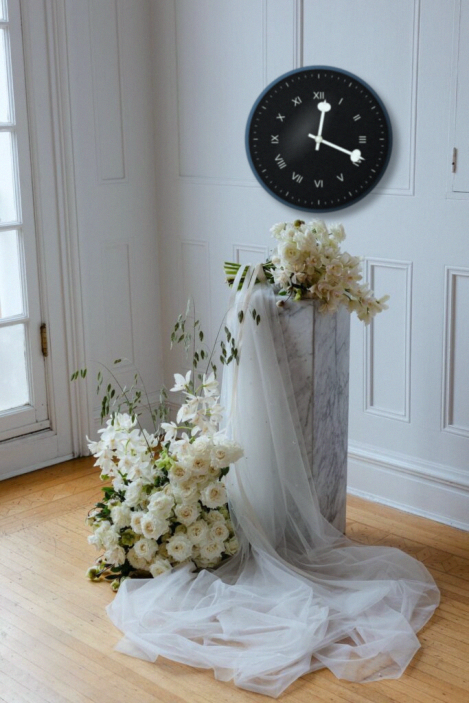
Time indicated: 12:19
